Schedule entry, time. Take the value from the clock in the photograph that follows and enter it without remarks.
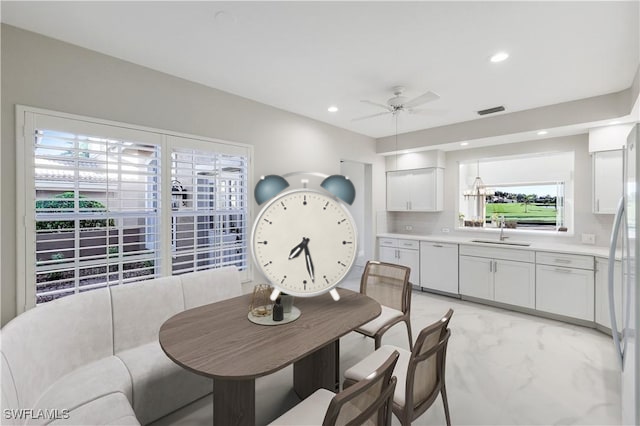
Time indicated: 7:28
